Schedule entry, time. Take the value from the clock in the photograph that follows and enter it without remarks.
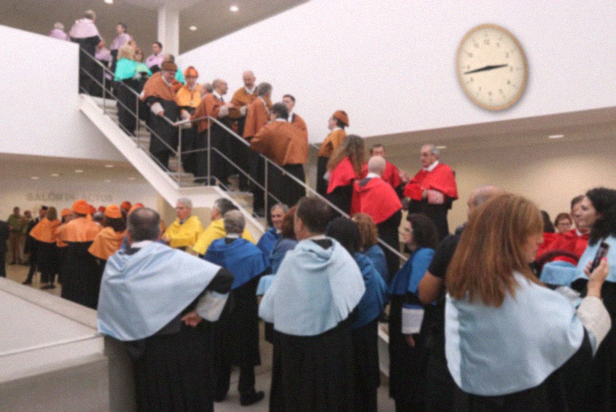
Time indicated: 2:43
